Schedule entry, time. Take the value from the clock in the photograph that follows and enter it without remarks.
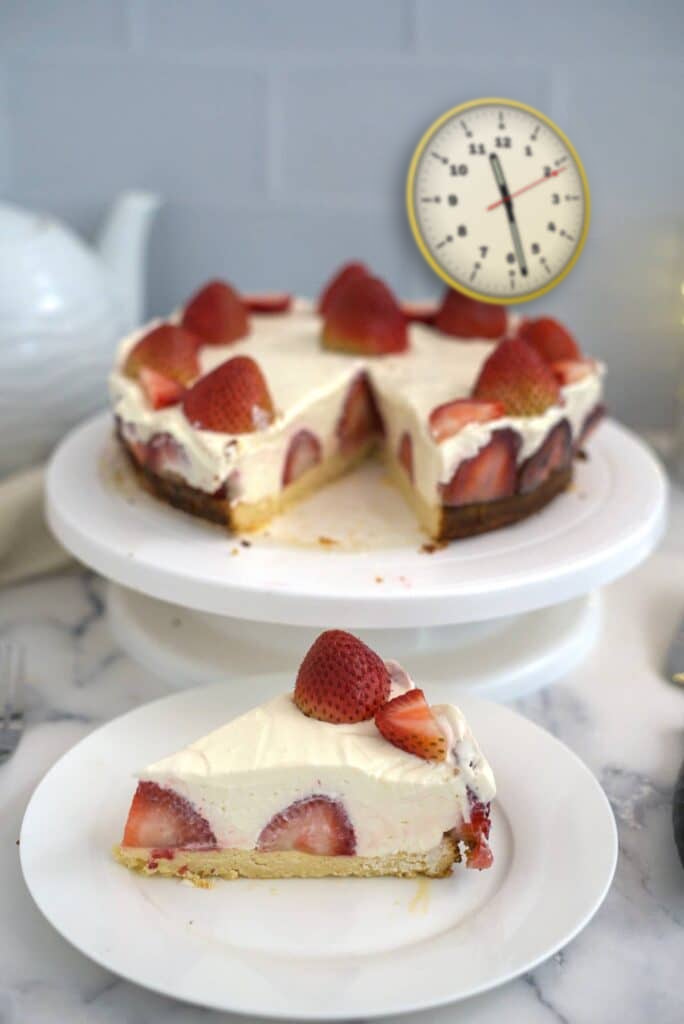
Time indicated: 11:28:11
